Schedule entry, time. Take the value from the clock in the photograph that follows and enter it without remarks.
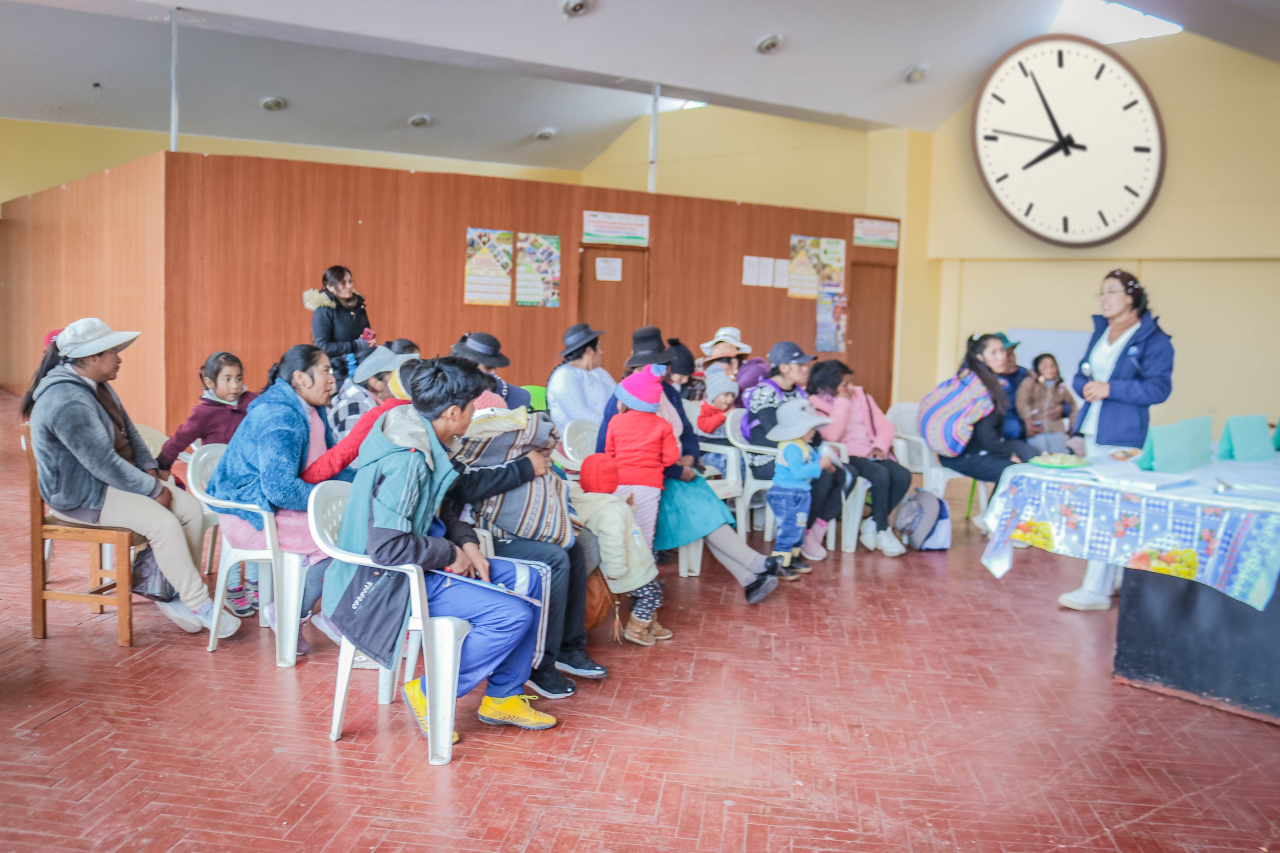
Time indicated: 7:55:46
